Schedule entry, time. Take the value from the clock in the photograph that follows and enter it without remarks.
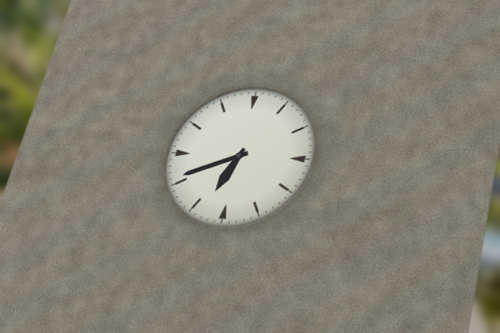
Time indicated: 6:41
